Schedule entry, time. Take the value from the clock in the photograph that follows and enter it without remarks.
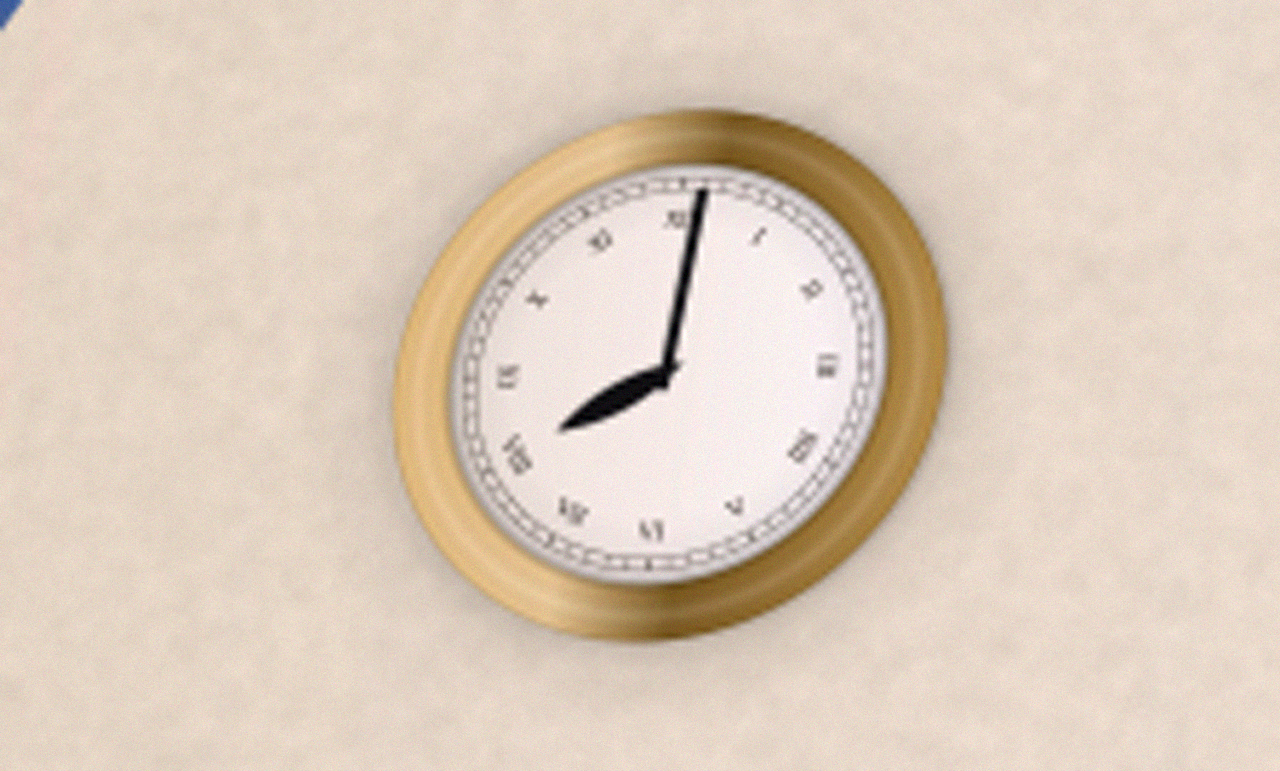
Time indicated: 8:01
